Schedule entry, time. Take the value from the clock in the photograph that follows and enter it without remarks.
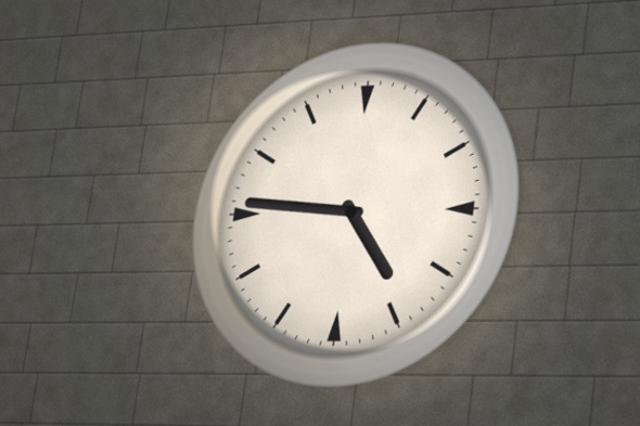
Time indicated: 4:46
